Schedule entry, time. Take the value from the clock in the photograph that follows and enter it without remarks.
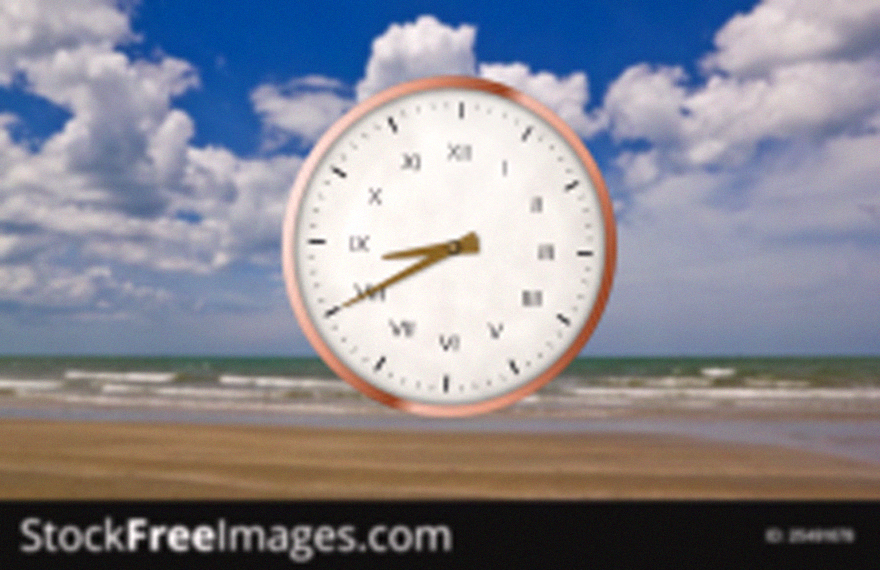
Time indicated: 8:40
